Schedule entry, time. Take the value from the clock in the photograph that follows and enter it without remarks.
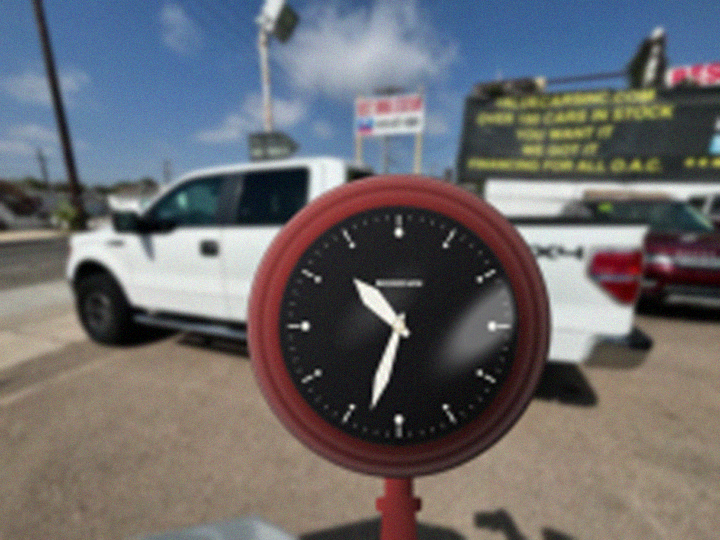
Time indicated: 10:33
